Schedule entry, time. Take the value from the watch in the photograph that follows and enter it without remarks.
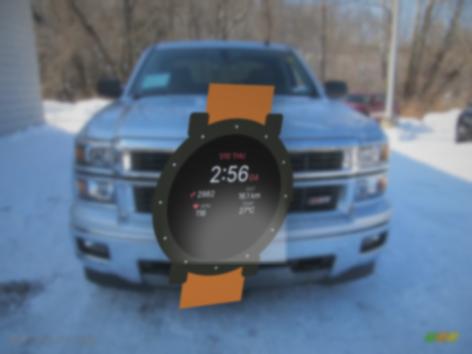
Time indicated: 2:56
